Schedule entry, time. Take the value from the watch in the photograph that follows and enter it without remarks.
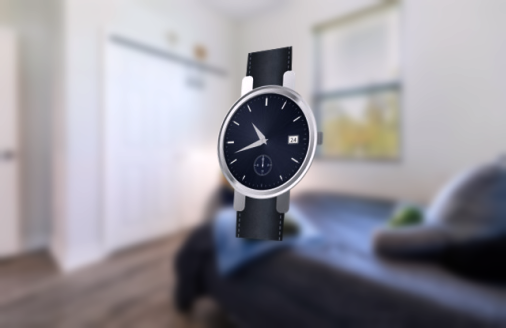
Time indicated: 10:42
